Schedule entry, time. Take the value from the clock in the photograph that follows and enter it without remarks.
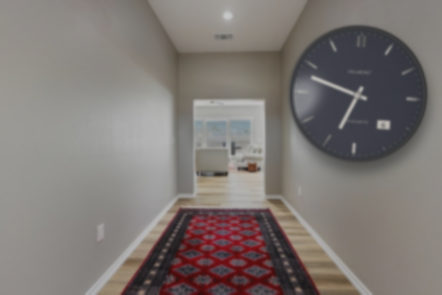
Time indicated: 6:48
